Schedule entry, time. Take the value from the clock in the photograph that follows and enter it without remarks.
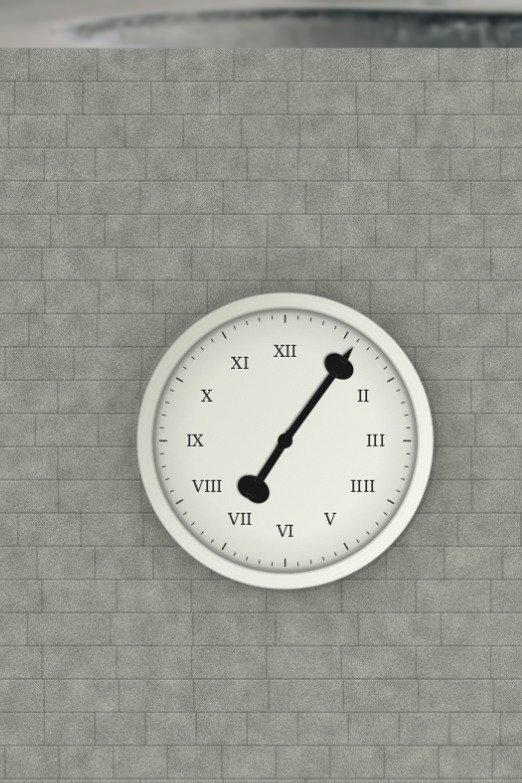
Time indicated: 7:06
